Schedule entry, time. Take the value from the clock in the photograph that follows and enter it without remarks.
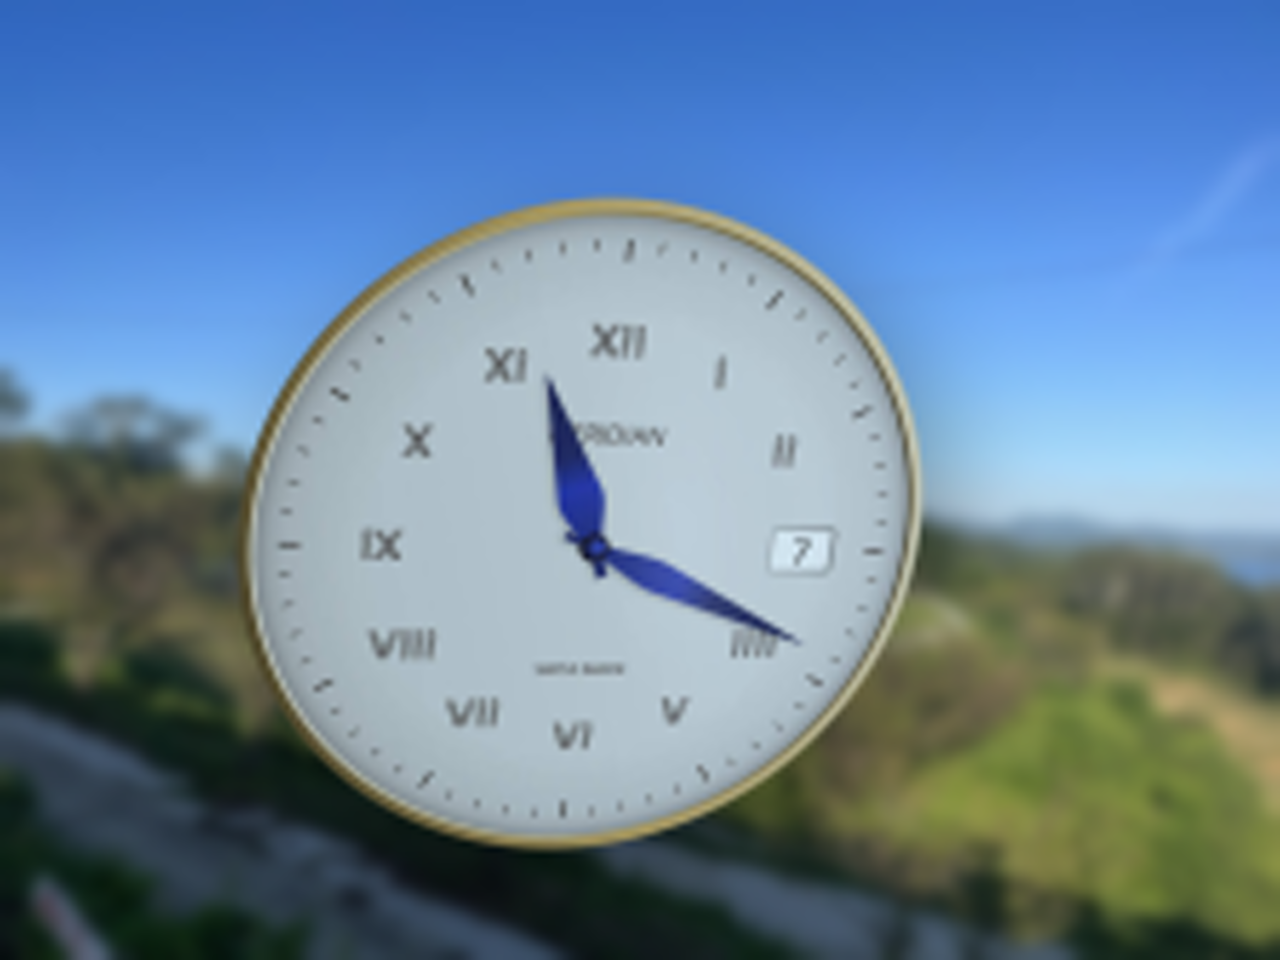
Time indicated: 11:19
